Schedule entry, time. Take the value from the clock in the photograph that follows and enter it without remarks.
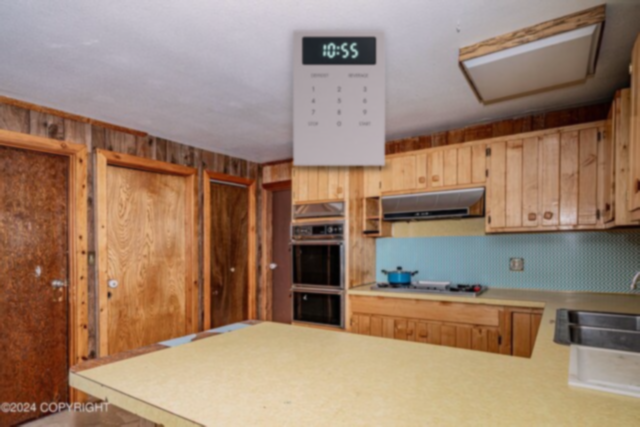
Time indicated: 10:55
